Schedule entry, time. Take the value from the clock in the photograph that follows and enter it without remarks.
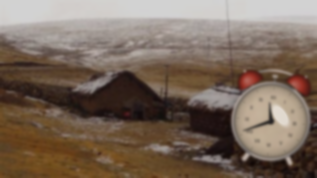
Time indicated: 11:41
